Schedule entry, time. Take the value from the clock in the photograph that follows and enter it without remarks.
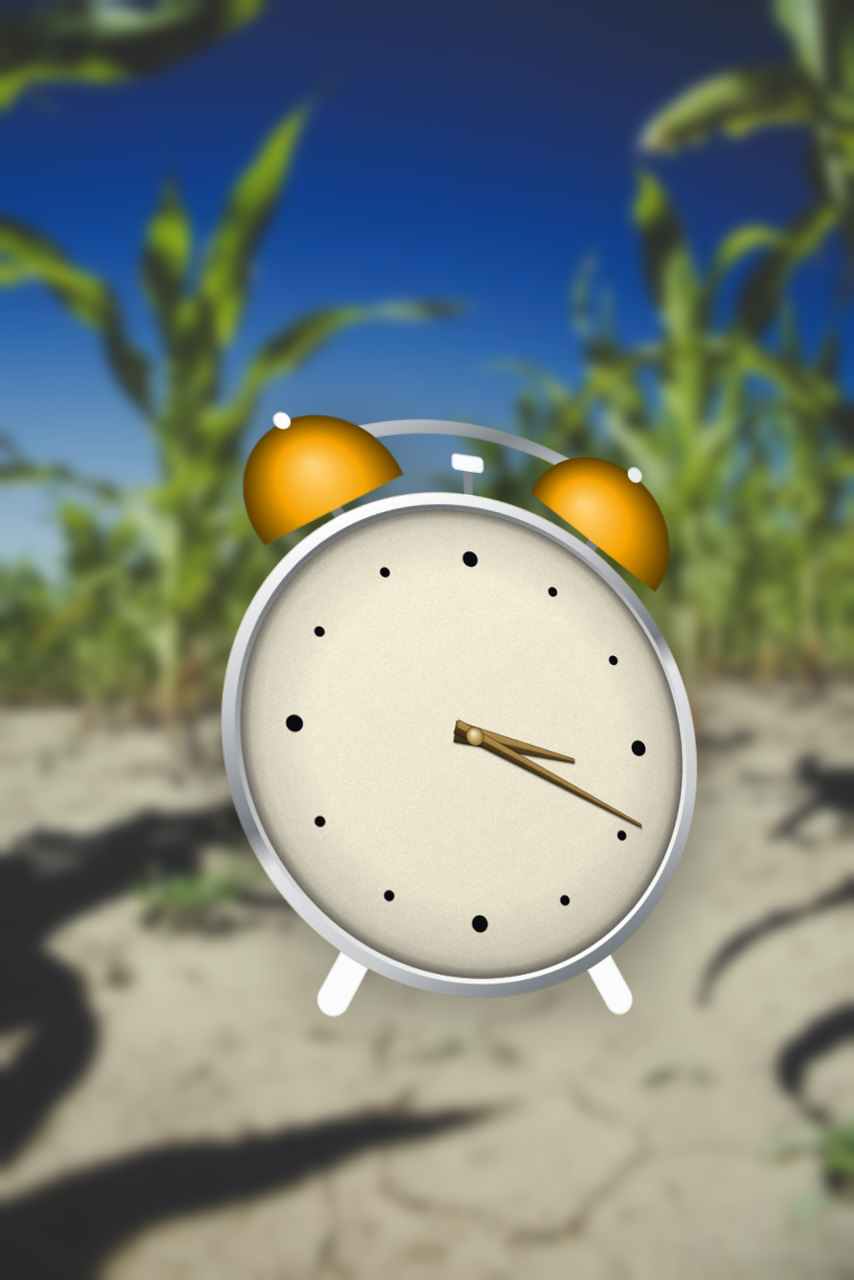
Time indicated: 3:19
